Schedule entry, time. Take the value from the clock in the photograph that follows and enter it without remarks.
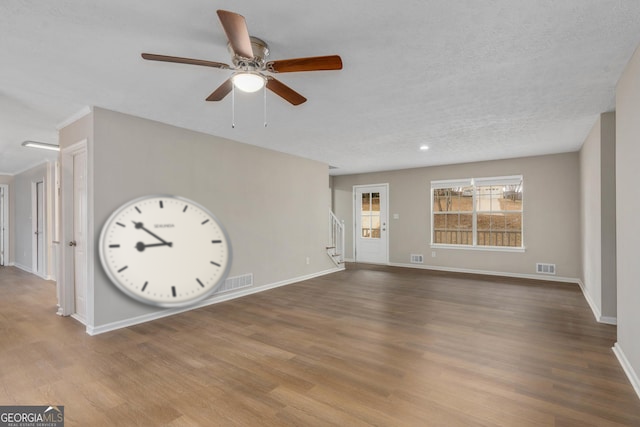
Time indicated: 8:52
